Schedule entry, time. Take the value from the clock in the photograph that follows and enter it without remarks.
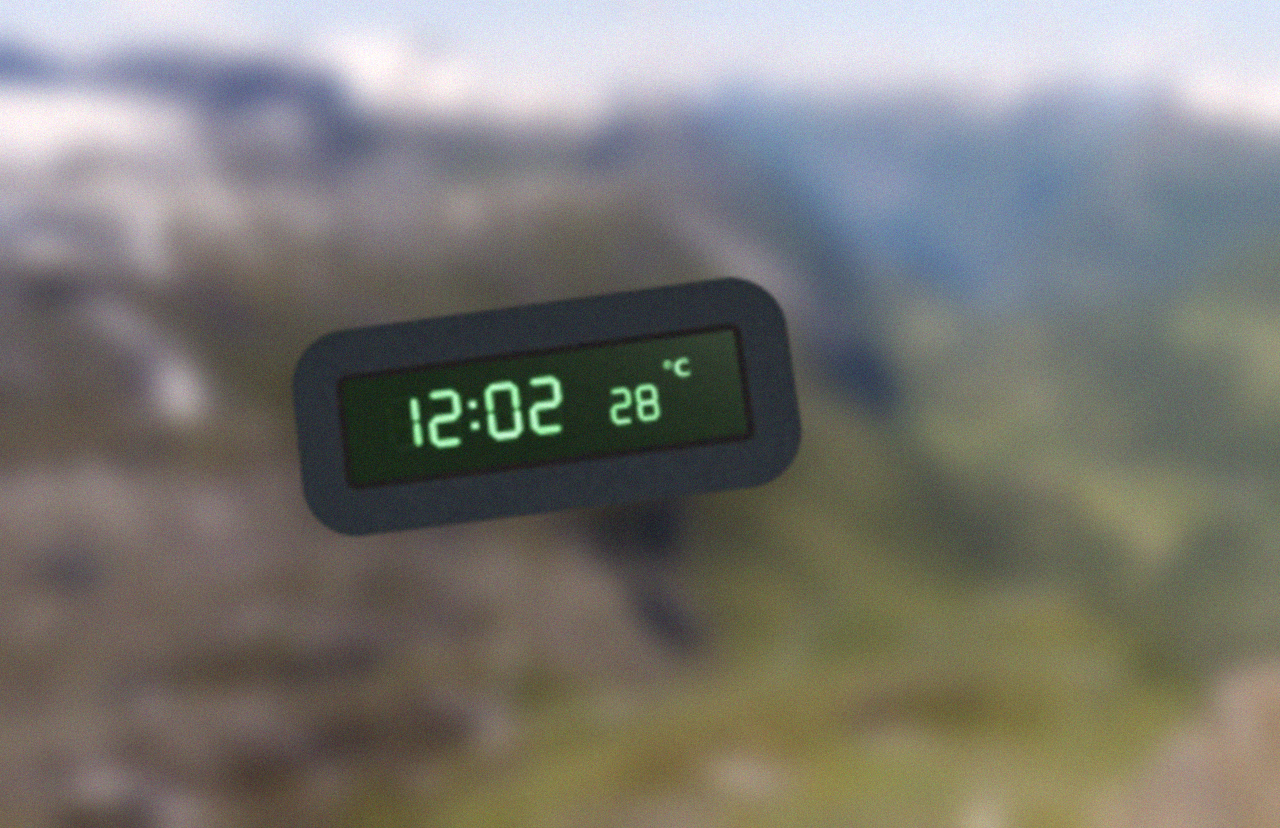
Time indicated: 12:02
